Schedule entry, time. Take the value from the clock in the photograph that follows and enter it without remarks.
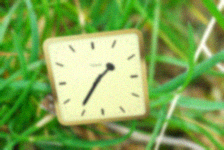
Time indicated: 1:36
